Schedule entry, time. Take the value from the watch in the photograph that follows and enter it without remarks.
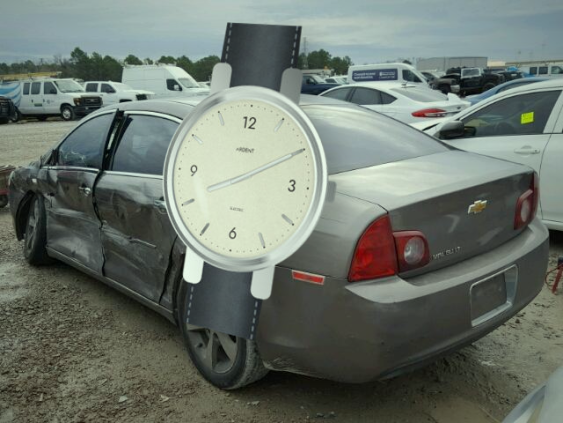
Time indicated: 8:10
